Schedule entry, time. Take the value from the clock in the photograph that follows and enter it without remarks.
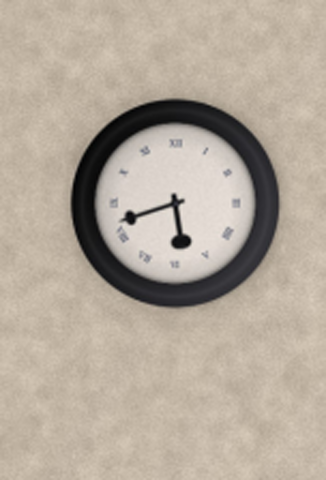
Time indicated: 5:42
